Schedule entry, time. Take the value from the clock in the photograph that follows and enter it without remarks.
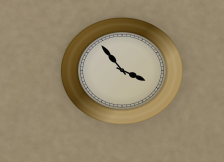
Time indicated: 3:54
